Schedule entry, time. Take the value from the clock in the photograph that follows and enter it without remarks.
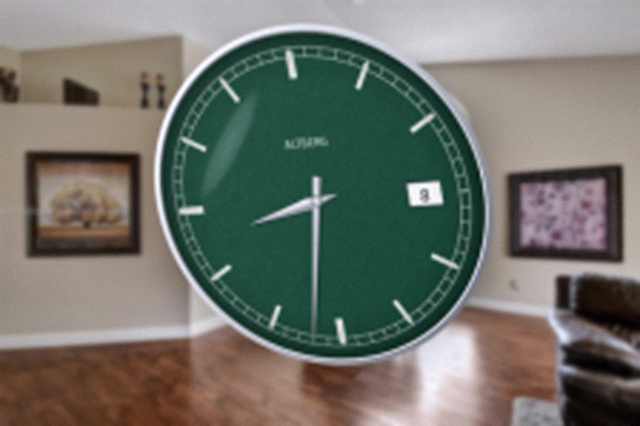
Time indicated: 8:32
